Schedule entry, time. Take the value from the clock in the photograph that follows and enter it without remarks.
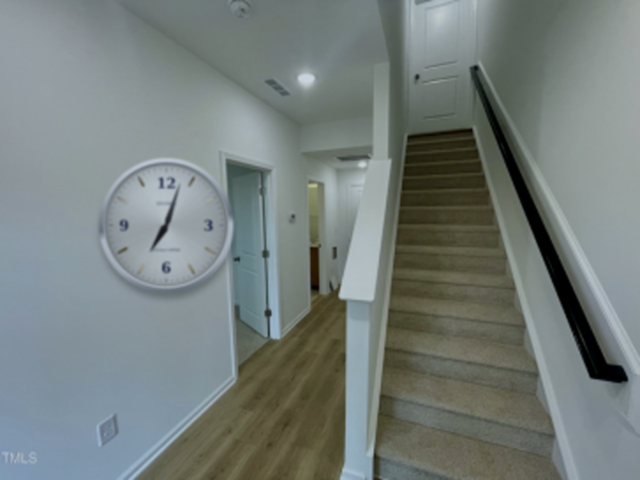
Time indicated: 7:03
